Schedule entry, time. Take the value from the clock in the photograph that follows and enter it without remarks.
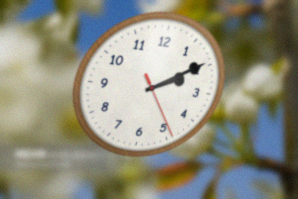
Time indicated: 2:09:24
